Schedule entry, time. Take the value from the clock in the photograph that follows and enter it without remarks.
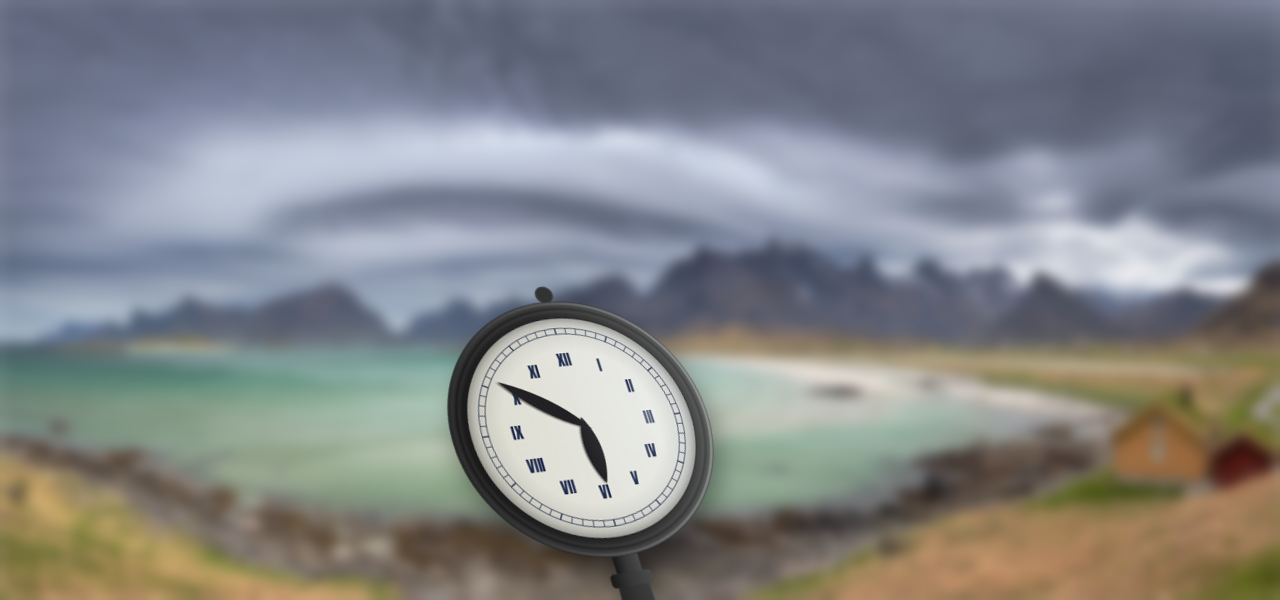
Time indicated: 5:51
